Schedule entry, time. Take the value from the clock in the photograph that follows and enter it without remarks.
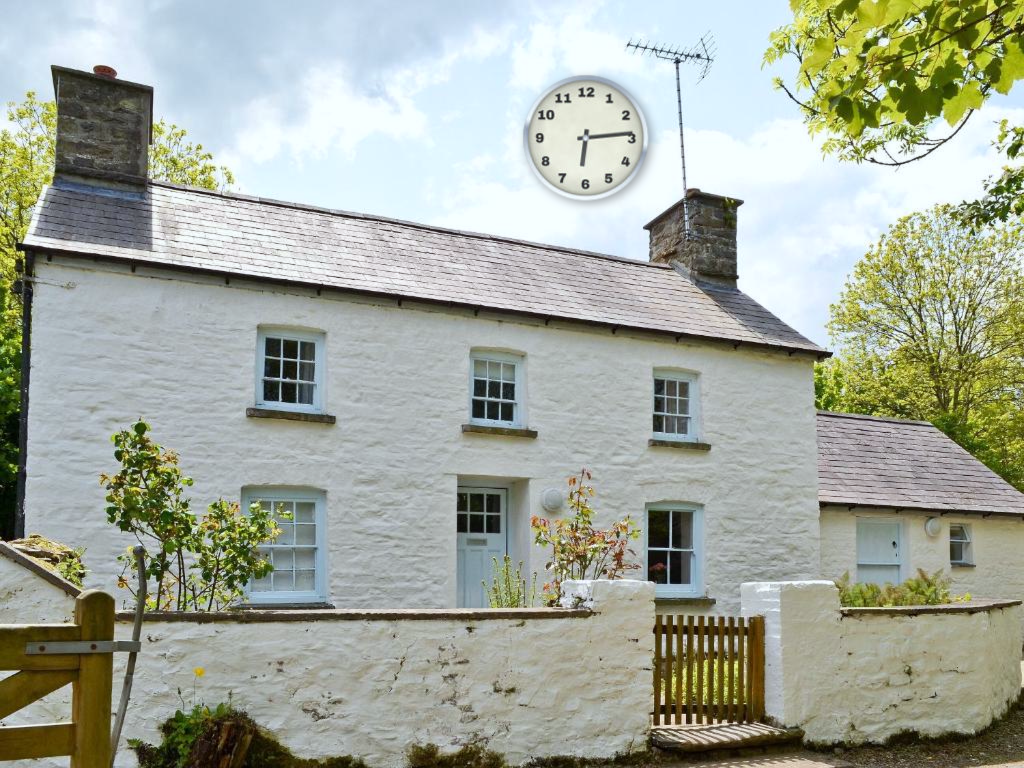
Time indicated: 6:14
